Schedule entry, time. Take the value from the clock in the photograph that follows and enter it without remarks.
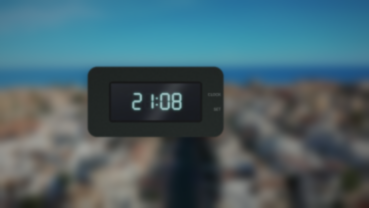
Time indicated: 21:08
